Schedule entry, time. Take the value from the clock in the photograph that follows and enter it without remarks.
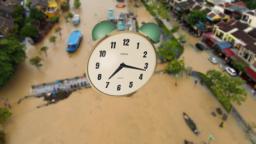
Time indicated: 7:17
